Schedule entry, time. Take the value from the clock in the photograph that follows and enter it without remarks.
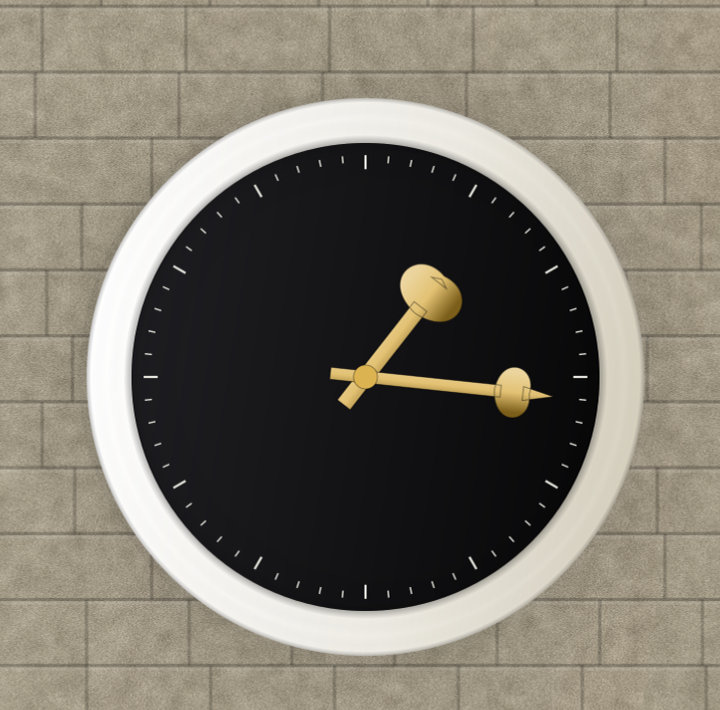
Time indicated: 1:16
